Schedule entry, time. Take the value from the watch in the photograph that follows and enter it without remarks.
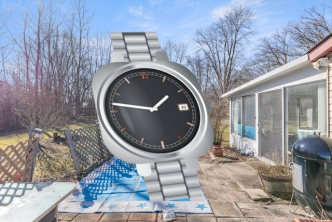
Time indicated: 1:47
